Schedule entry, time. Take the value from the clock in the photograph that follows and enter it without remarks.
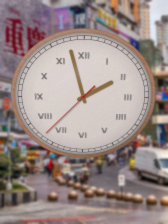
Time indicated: 1:57:37
